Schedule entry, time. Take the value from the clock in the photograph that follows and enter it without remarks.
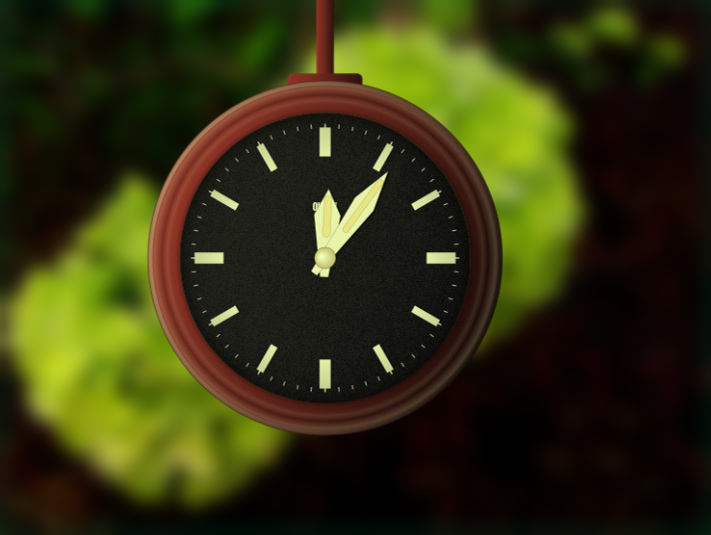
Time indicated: 12:06
